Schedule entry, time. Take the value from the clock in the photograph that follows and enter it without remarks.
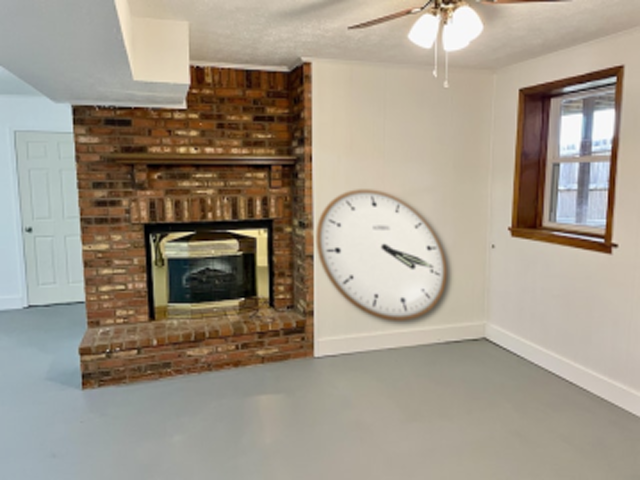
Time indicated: 4:19
